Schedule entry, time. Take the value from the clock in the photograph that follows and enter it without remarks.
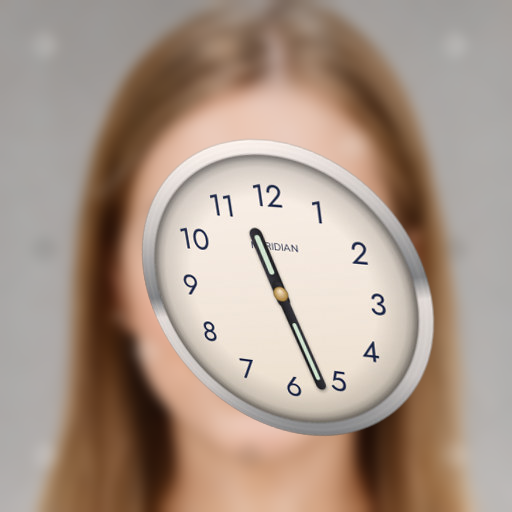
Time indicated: 11:27
